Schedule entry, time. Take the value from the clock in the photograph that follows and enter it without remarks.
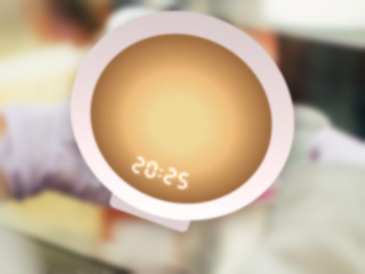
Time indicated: 20:25
